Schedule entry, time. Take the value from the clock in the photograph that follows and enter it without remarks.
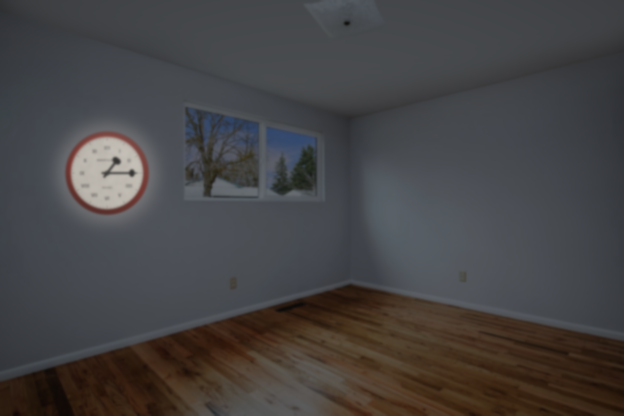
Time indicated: 1:15
